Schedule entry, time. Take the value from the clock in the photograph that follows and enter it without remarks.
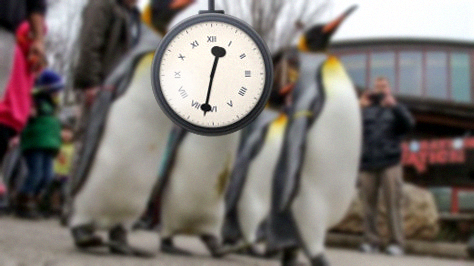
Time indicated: 12:32
